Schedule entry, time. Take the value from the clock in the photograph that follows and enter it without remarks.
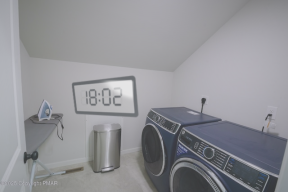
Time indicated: 18:02
